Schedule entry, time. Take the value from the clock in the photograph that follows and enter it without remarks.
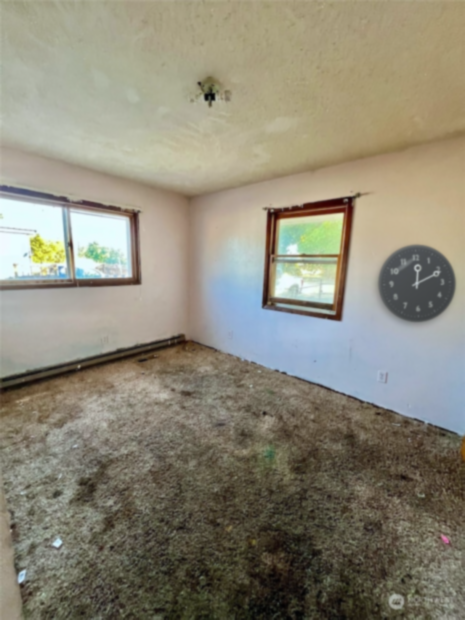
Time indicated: 12:11
